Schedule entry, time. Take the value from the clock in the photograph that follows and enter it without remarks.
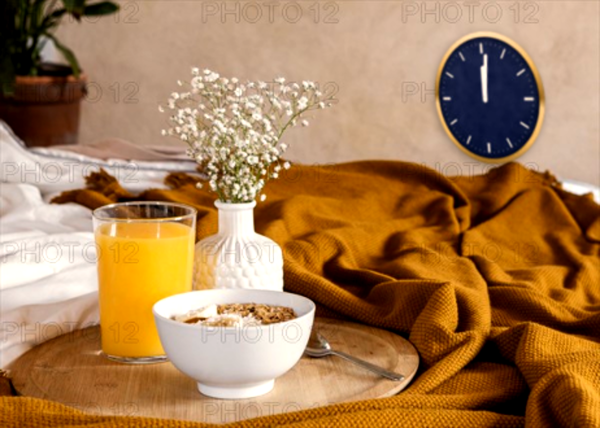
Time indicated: 12:01
